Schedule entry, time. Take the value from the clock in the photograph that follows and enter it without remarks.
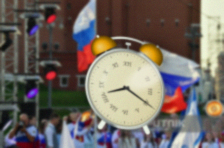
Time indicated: 8:20
